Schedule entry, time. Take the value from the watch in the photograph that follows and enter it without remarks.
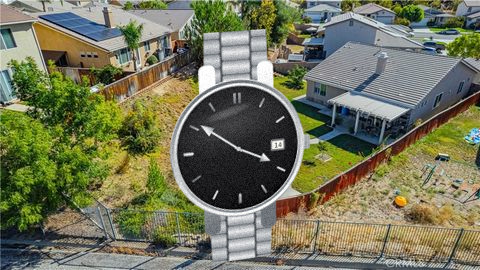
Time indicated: 3:51
